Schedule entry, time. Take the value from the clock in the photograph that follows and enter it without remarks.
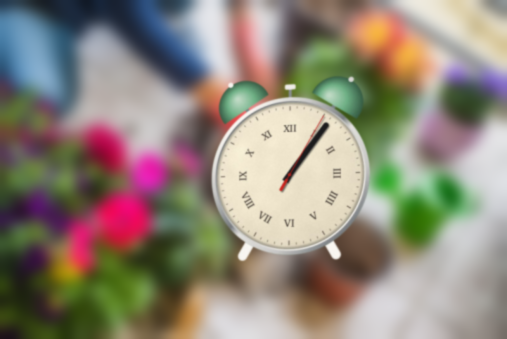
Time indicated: 1:06:05
